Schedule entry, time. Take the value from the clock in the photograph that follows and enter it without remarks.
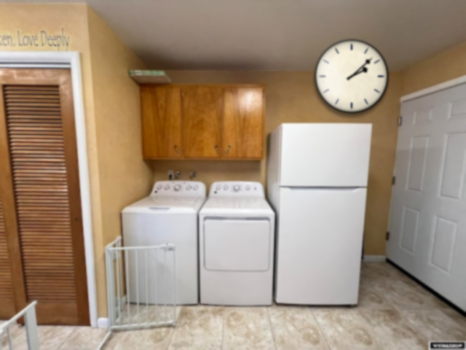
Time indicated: 2:08
